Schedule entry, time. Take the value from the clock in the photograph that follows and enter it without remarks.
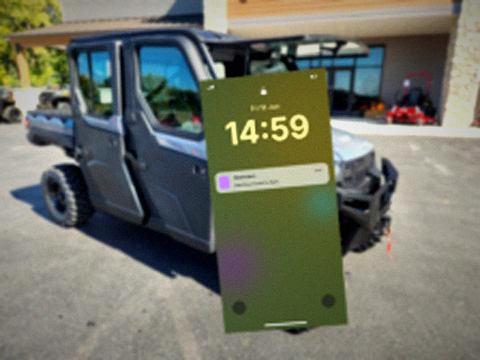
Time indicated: 14:59
